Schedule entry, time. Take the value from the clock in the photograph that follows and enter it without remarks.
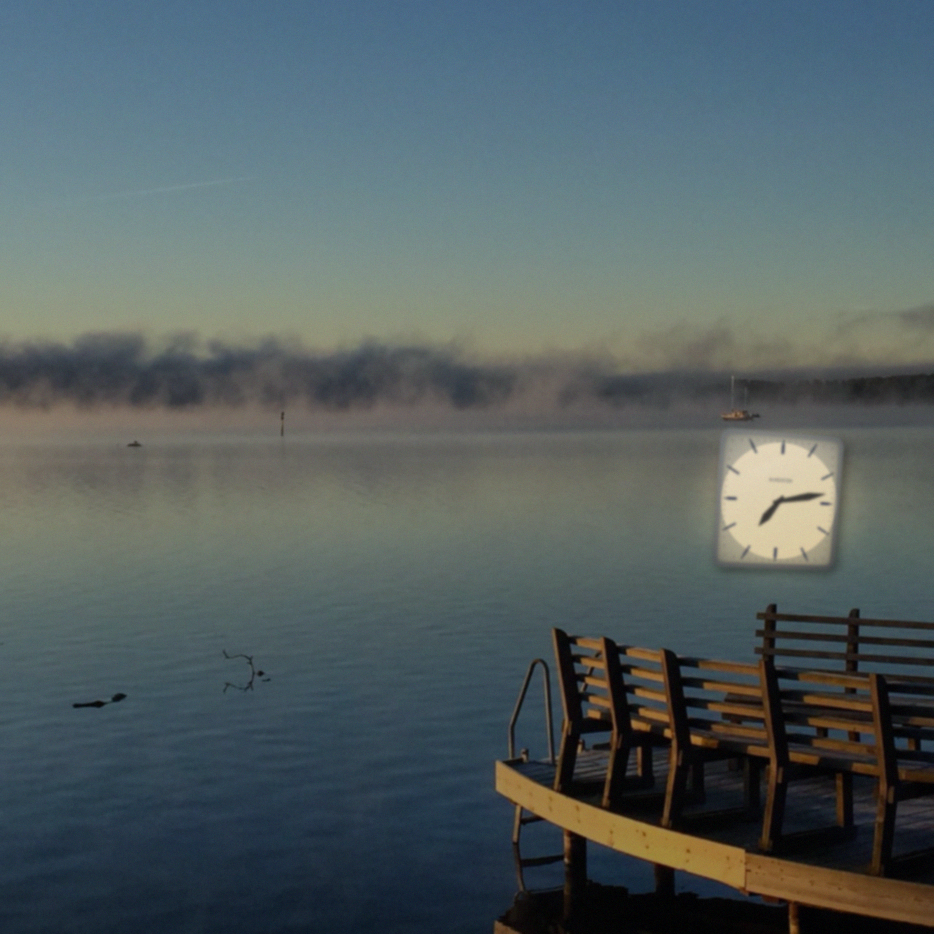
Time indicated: 7:13
